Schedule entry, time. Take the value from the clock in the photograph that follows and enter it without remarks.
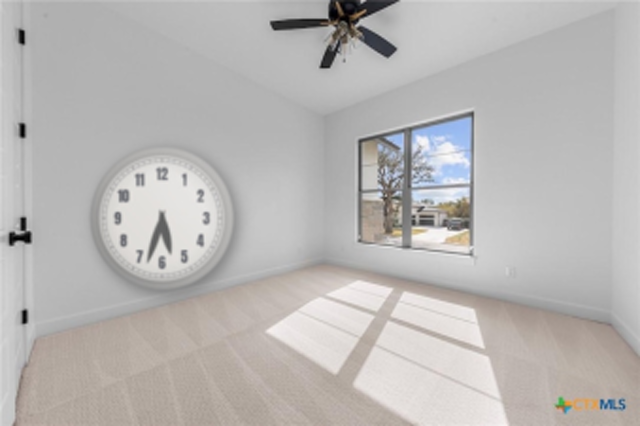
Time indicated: 5:33
